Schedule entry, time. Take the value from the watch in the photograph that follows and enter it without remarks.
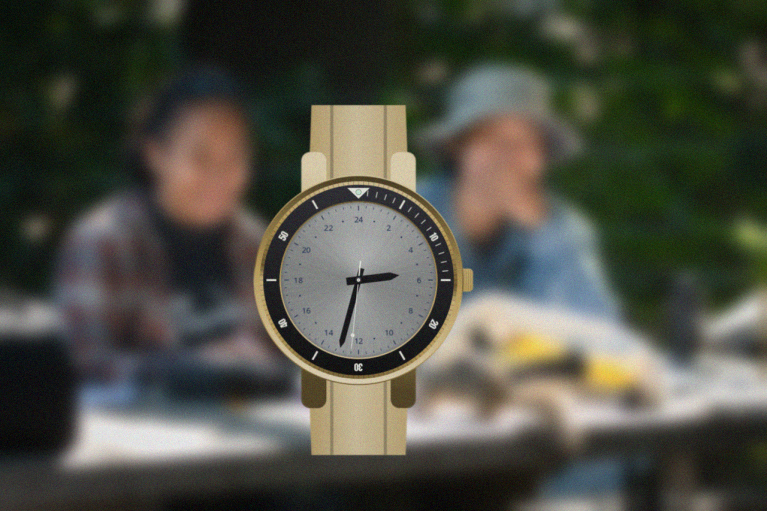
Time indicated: 5:32:31
